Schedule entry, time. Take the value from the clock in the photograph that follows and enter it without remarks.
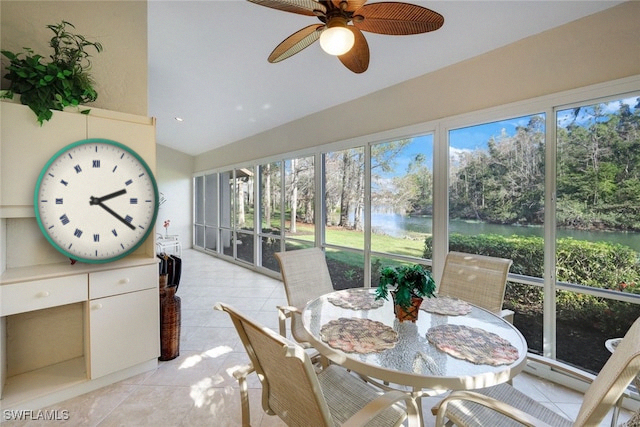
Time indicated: 2:21
